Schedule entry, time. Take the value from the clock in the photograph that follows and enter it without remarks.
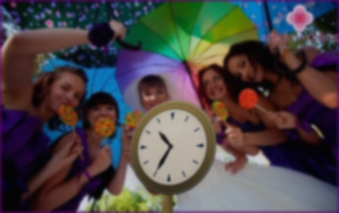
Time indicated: 10:35
